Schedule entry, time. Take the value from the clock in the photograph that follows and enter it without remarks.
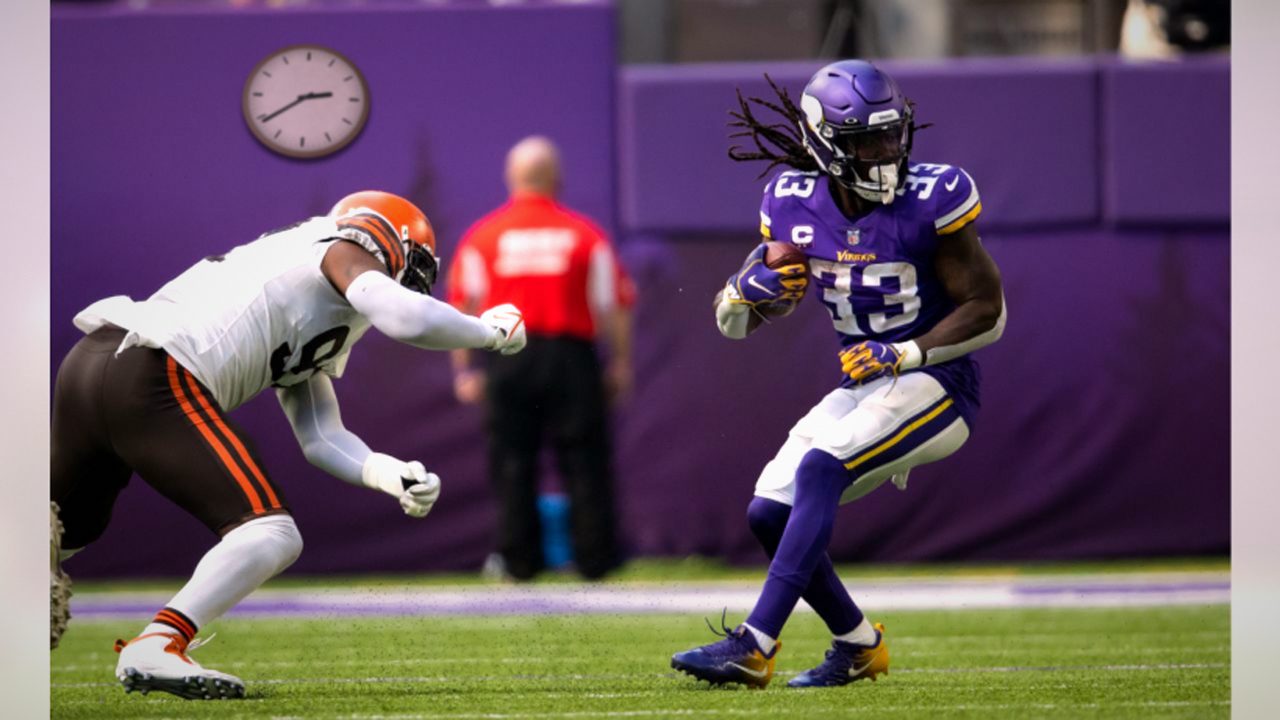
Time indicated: 2:39
